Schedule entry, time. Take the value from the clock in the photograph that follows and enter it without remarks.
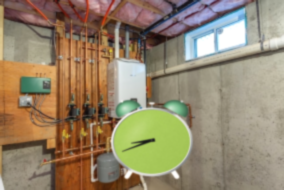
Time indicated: 8:41
